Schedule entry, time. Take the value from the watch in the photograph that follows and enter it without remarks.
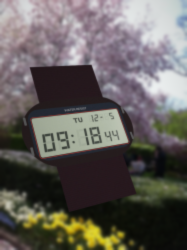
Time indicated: 9:18:44
